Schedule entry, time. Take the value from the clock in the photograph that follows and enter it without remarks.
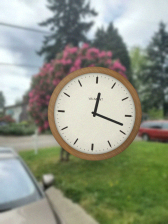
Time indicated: 12:18
